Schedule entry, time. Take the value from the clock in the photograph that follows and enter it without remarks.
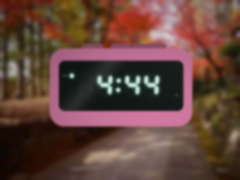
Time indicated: 4:44
